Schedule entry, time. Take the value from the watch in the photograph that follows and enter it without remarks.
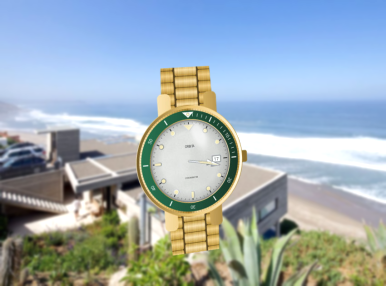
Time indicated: 3:17
